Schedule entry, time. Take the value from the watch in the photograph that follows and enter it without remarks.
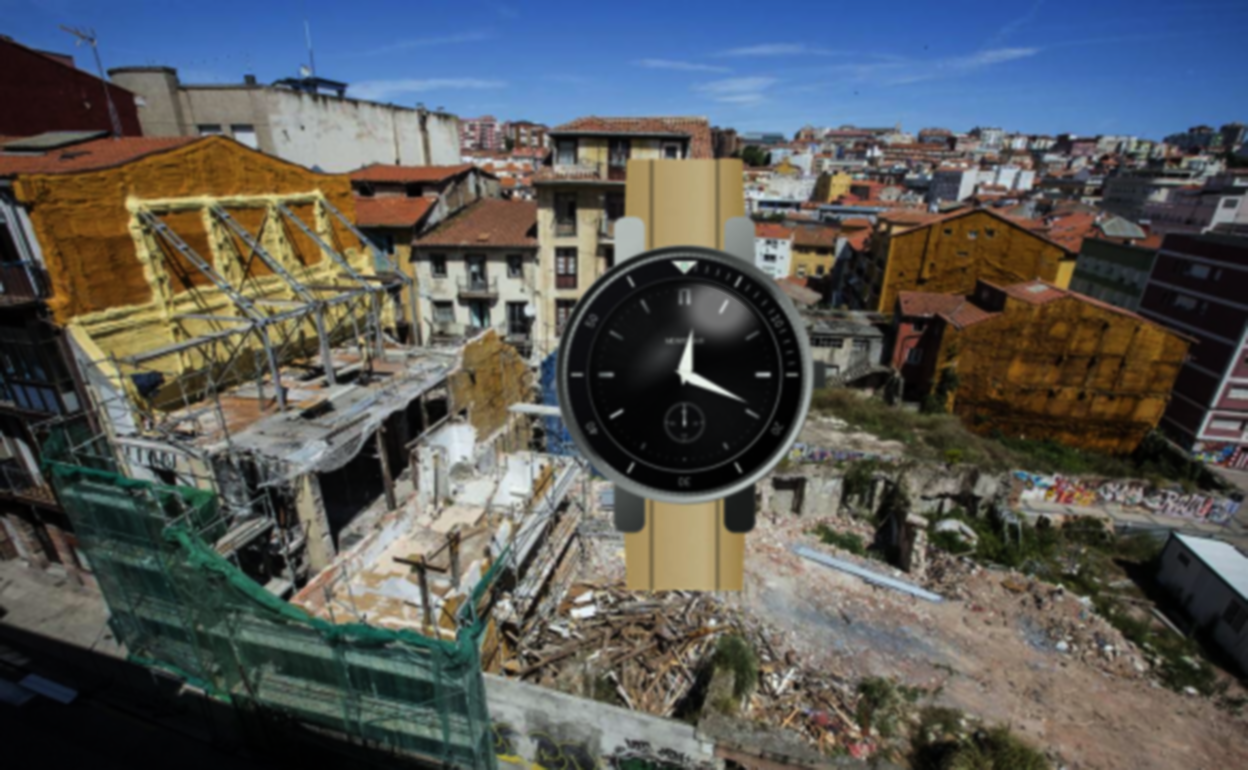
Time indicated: 12:19
